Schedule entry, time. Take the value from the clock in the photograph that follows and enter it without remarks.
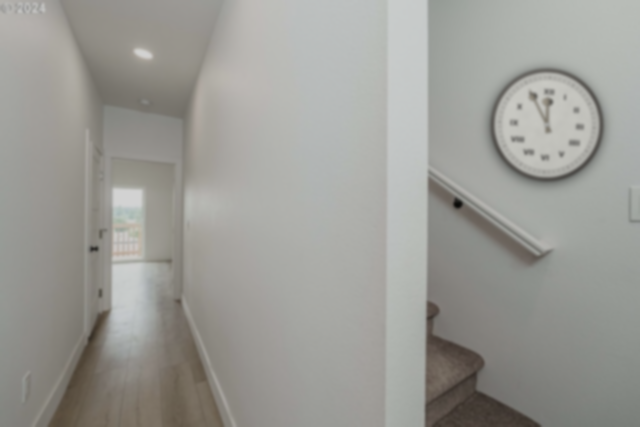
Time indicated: 11:55
